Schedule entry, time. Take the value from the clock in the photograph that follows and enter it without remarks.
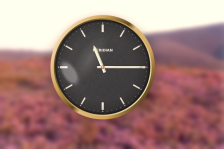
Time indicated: 11:15
